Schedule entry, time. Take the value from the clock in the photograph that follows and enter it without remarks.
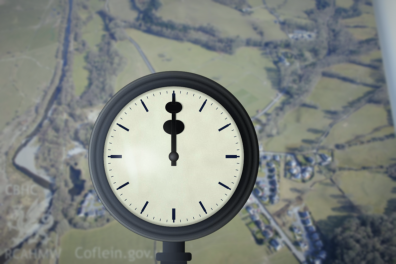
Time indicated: 12:00
